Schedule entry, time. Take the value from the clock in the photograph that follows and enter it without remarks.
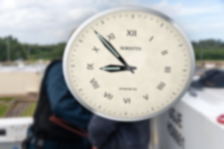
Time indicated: 8:53
